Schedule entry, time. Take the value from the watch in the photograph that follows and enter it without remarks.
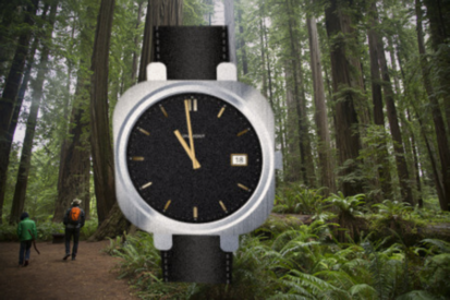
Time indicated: 10:59
